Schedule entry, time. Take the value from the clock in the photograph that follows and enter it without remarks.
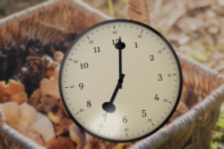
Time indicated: 7:01
